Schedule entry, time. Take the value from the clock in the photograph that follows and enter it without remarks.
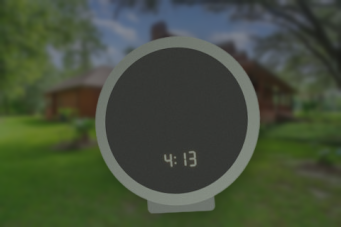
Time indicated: 4:13
